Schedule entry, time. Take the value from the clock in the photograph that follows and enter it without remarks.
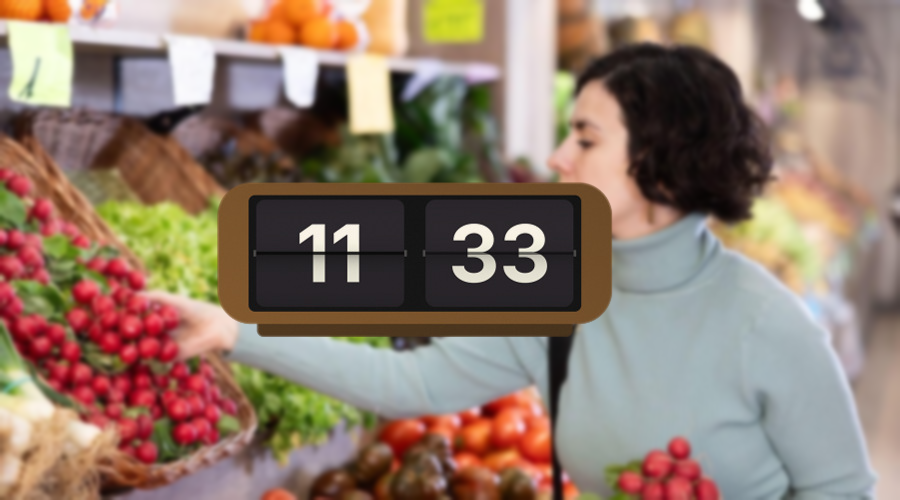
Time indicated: 11:33
